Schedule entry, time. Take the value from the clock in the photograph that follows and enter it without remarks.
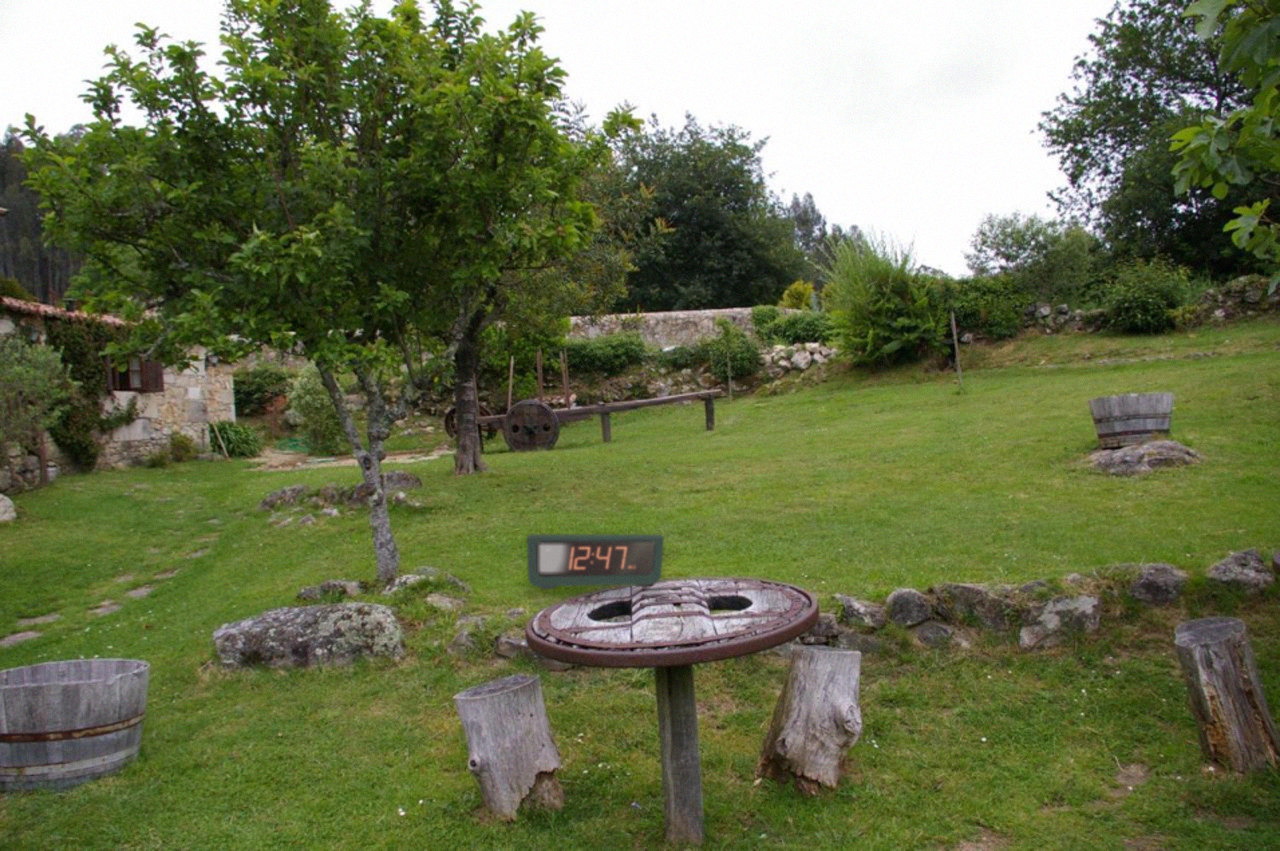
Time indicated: 12:47
